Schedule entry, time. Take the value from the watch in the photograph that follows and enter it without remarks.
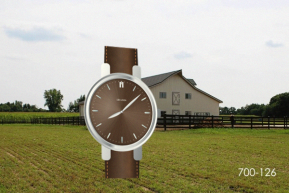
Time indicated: 8:08
